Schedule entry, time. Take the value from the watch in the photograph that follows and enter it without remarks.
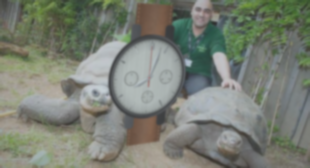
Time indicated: 8:03
